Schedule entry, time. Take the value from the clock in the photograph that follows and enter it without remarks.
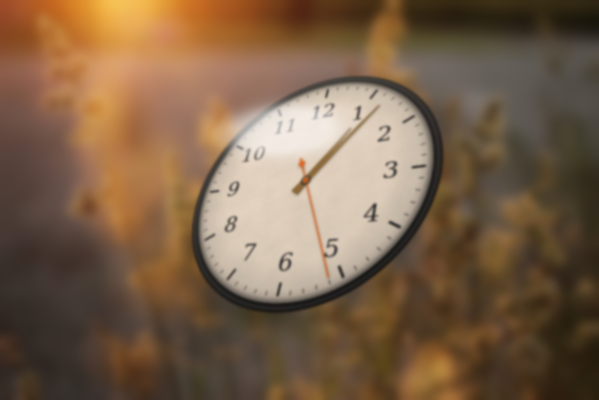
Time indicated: 1:06:26
